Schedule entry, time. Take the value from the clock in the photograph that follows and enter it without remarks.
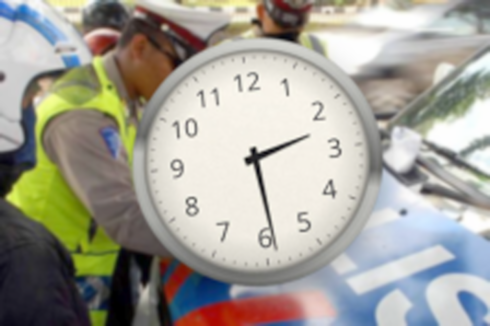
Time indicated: 2:29
